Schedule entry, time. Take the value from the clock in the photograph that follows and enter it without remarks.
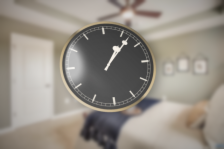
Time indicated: 1:07
